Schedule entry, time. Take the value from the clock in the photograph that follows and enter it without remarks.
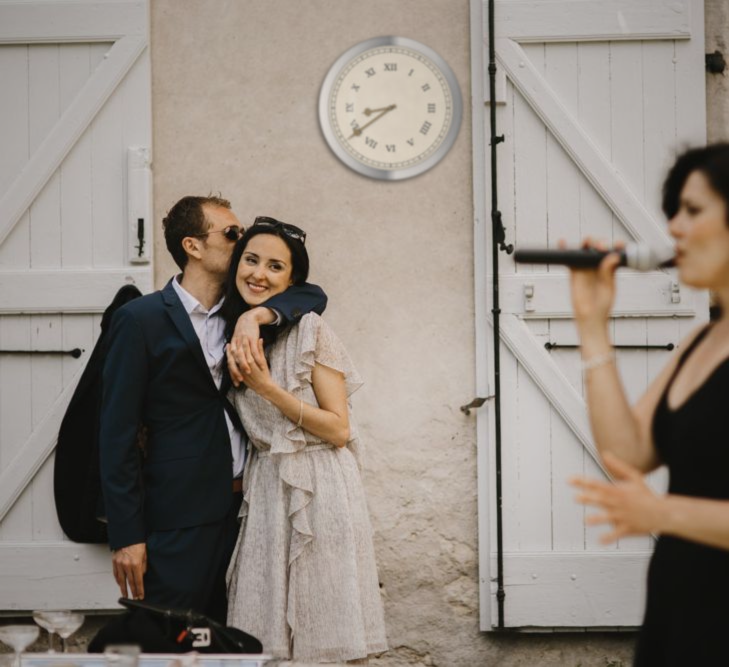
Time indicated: 8:39
